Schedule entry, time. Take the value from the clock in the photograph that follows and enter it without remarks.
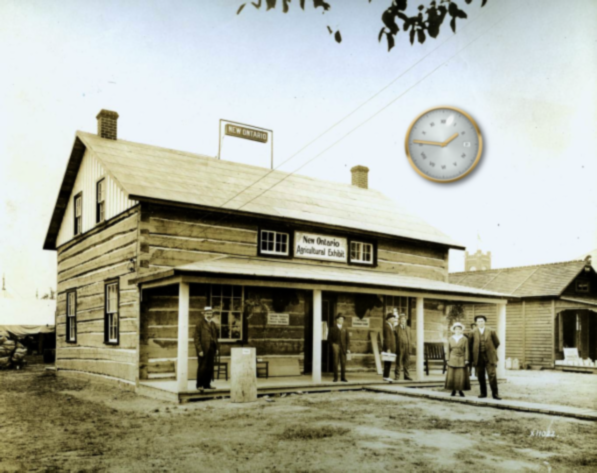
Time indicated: 1:46
